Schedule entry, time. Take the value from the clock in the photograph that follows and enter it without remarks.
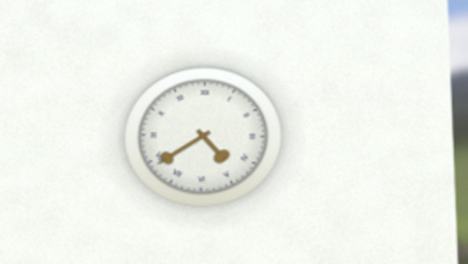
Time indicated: 4:39
